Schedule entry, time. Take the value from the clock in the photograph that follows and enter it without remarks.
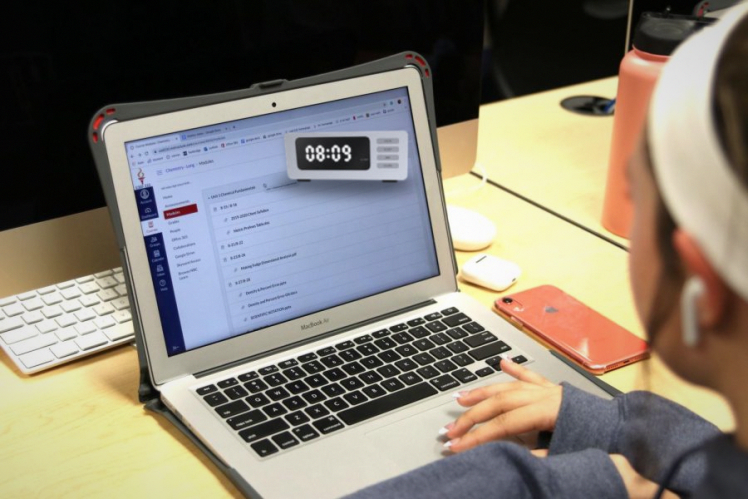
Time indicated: 8:09
